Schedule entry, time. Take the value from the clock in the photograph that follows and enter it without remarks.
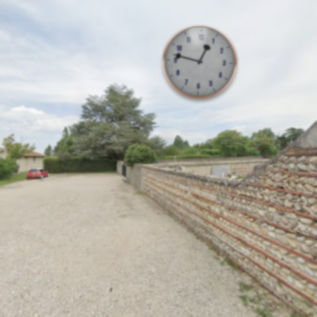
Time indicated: 12:47
